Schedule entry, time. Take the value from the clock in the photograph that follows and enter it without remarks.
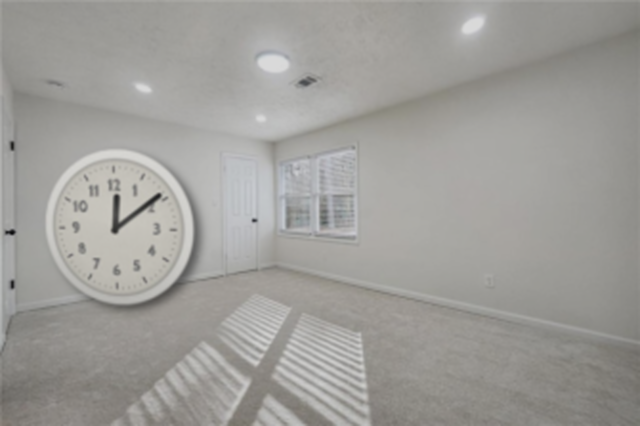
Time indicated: 12:09
